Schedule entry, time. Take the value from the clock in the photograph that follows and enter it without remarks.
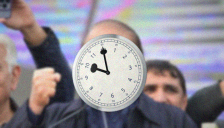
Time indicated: 10:00
